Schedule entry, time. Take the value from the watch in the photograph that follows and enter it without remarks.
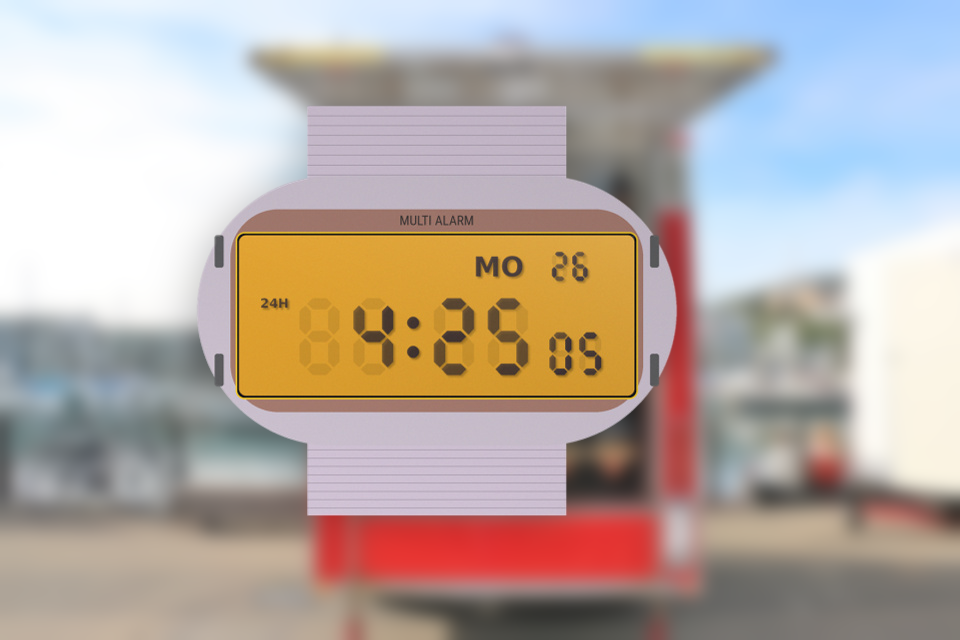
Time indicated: 4:25:05
